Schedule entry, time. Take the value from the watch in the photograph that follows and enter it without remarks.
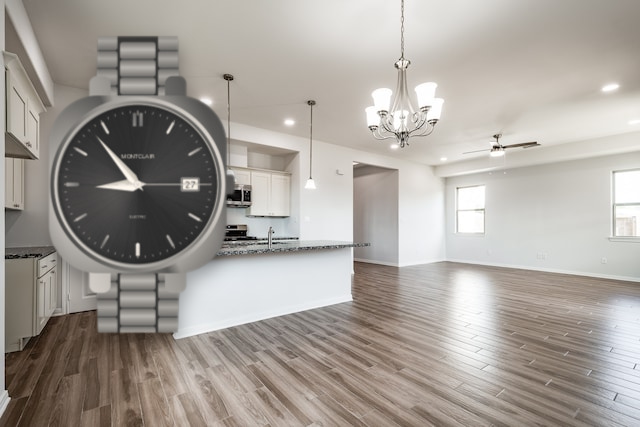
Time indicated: 8:53:15
